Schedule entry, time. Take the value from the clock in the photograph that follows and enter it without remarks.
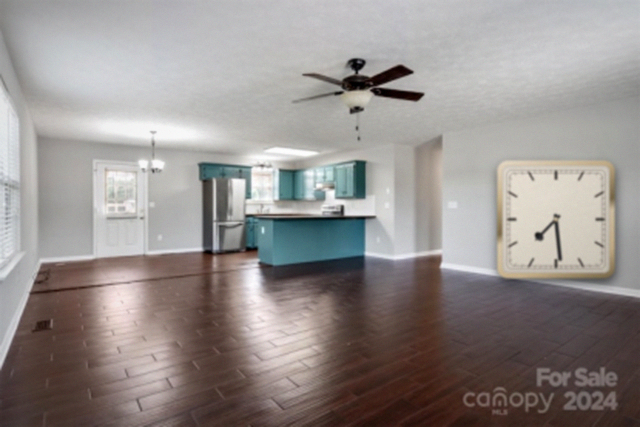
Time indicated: 7:29
